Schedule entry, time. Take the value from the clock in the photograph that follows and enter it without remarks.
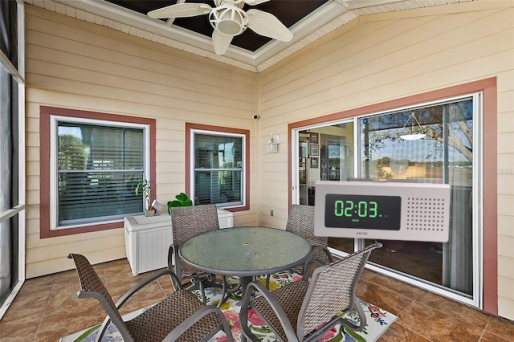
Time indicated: 2:03
